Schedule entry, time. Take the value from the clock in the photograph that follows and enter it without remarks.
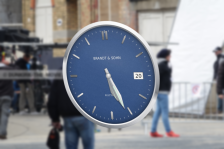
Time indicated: 5:26
